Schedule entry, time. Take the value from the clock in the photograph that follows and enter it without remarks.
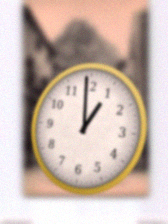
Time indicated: 12:59
